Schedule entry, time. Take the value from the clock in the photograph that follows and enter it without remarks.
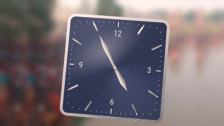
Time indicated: 4:55
